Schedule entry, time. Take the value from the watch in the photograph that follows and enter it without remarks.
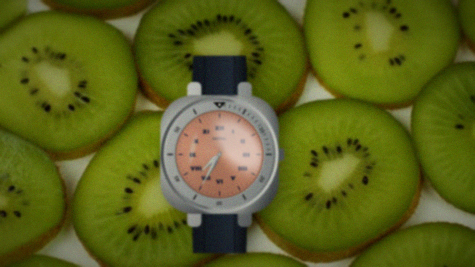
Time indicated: 7:35
